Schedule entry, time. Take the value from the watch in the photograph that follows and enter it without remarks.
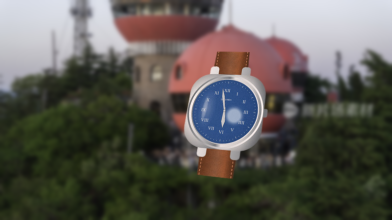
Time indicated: 5:58
